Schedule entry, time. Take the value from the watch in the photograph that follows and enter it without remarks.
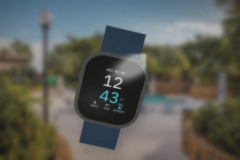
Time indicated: 12:43
